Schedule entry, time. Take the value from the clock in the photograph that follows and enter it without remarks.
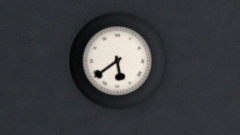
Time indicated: 5:39
